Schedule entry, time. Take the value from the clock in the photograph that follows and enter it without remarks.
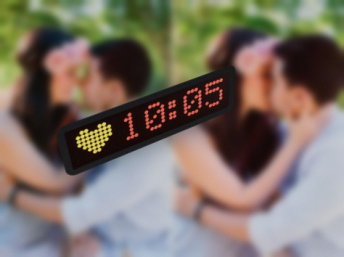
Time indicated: 10:05
